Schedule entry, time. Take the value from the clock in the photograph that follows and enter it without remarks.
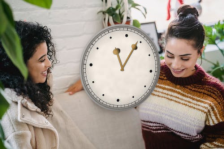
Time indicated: 11:04
